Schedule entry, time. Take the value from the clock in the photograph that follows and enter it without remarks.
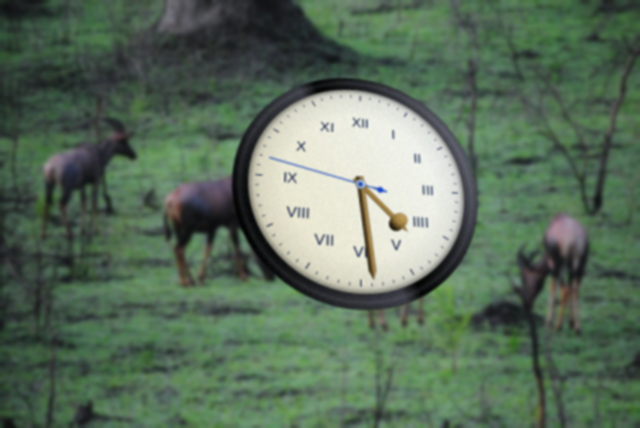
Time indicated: 4:28:47
